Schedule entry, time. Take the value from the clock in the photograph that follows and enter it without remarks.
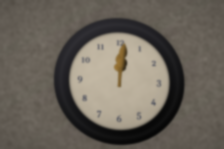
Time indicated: 12:01
